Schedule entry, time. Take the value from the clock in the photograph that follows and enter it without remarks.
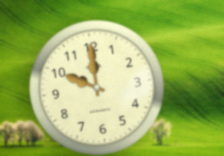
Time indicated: 10:00
